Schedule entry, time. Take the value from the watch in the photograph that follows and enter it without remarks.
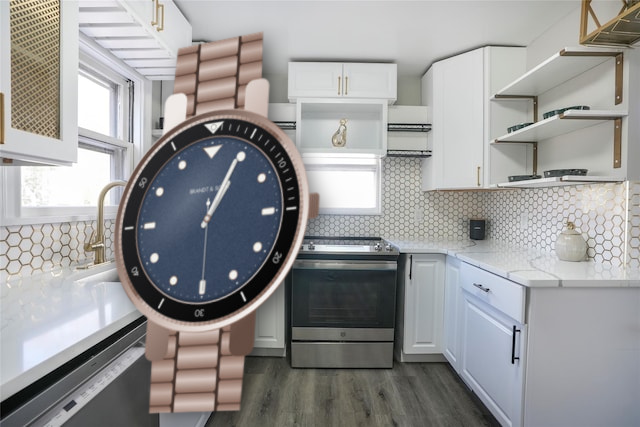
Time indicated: 1:04:30
